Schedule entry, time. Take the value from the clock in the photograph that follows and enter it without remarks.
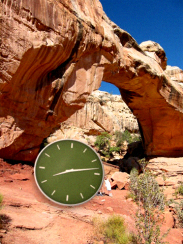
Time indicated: 8:13
